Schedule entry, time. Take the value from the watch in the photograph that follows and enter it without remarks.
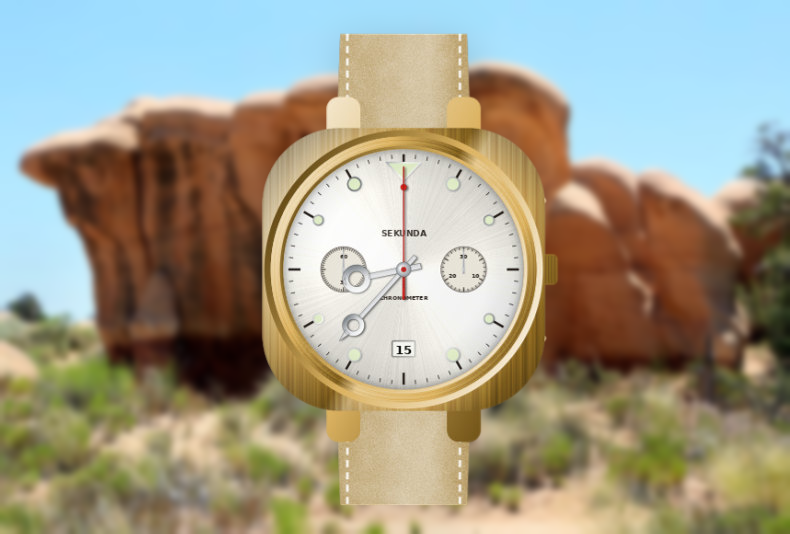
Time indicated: 8:37
